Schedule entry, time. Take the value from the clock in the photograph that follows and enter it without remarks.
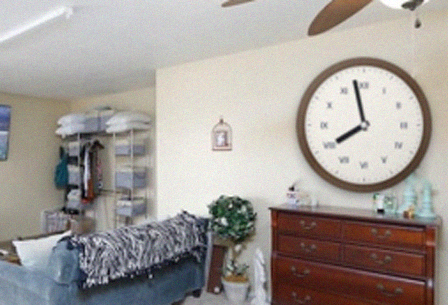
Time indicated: 7:58
